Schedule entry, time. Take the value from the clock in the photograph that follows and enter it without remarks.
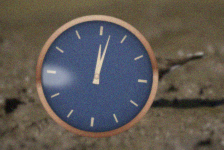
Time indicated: 12:02
